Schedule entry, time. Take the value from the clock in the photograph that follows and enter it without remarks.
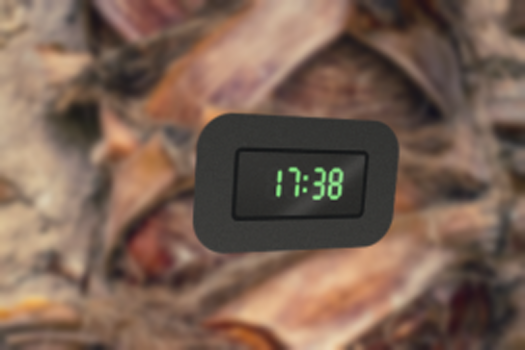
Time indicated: 17:38
